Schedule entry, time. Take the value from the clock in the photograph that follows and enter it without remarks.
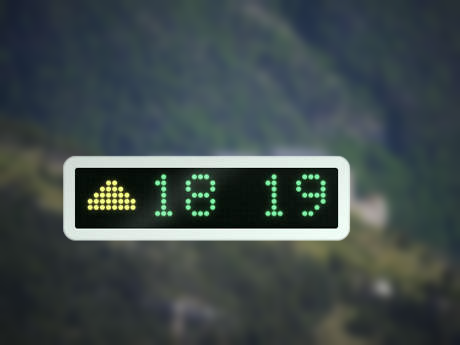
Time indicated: 18:19
